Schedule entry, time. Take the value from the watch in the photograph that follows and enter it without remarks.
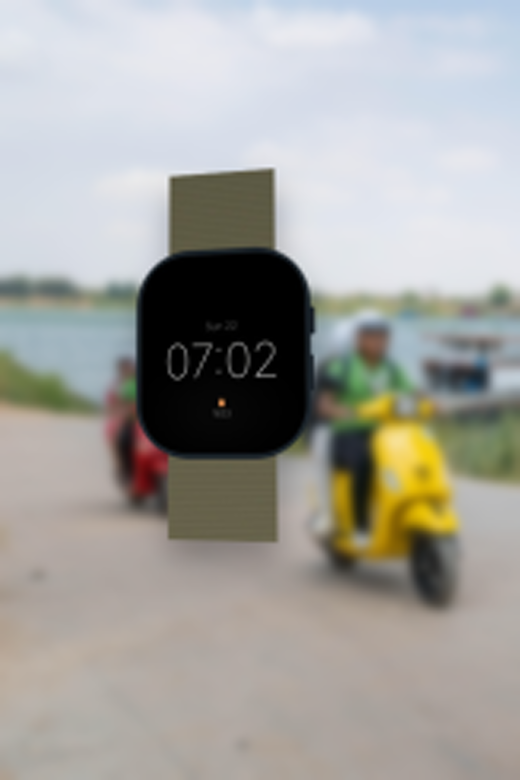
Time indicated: 7:02
